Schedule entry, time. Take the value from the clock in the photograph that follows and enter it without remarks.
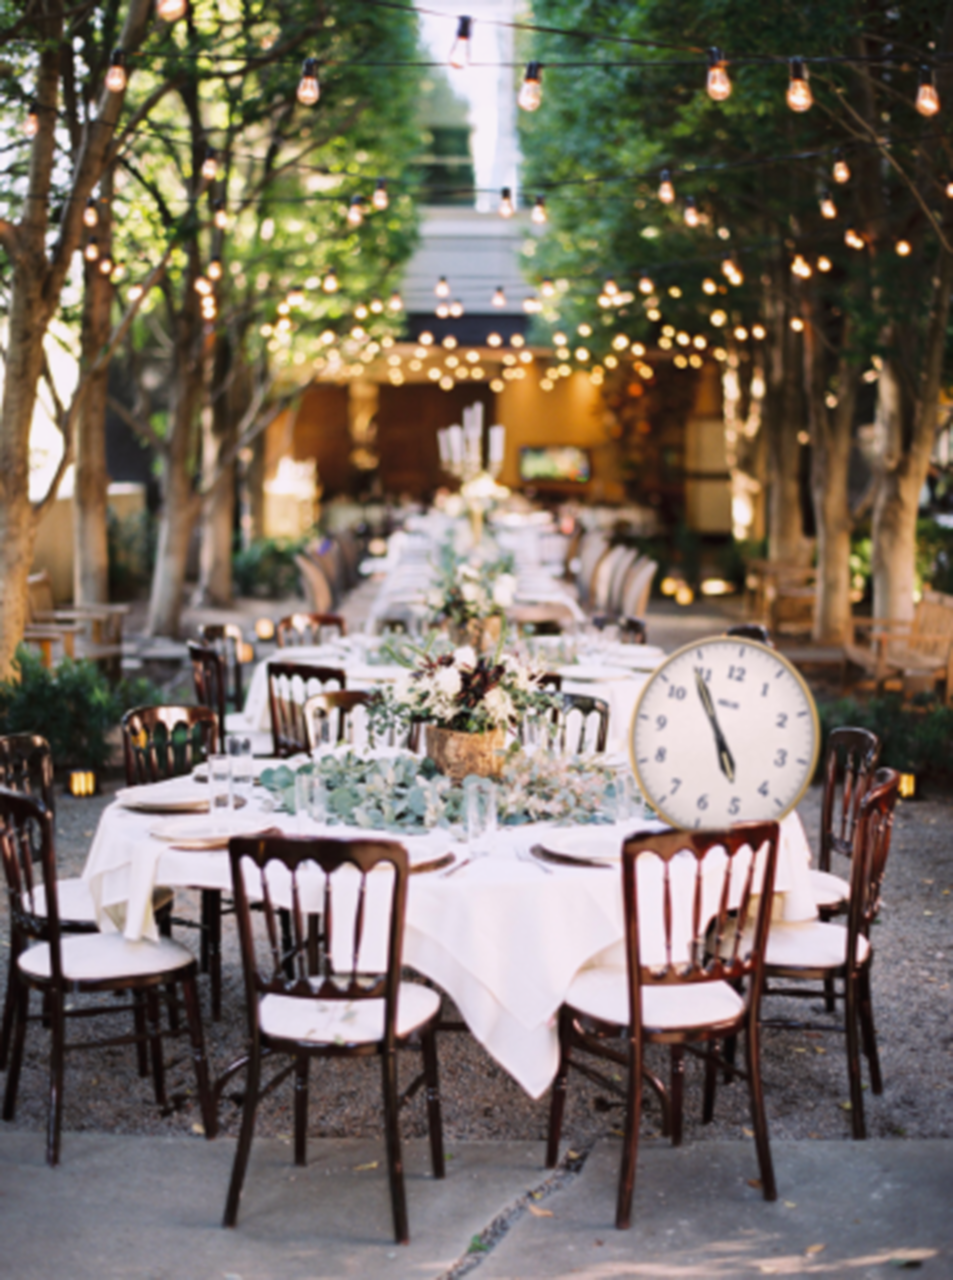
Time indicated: 4:54
